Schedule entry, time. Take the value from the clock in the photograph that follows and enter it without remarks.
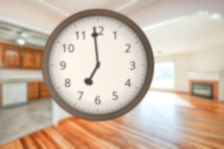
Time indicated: 6:59
